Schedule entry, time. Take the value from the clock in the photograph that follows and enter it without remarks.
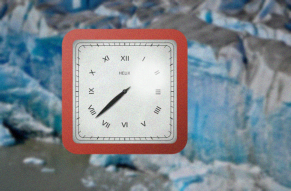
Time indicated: 7:38
